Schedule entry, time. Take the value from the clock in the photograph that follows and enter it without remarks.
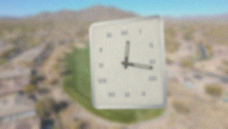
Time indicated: 12:17
